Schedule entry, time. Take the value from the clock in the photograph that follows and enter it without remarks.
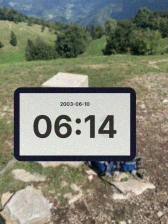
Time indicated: 6:14
